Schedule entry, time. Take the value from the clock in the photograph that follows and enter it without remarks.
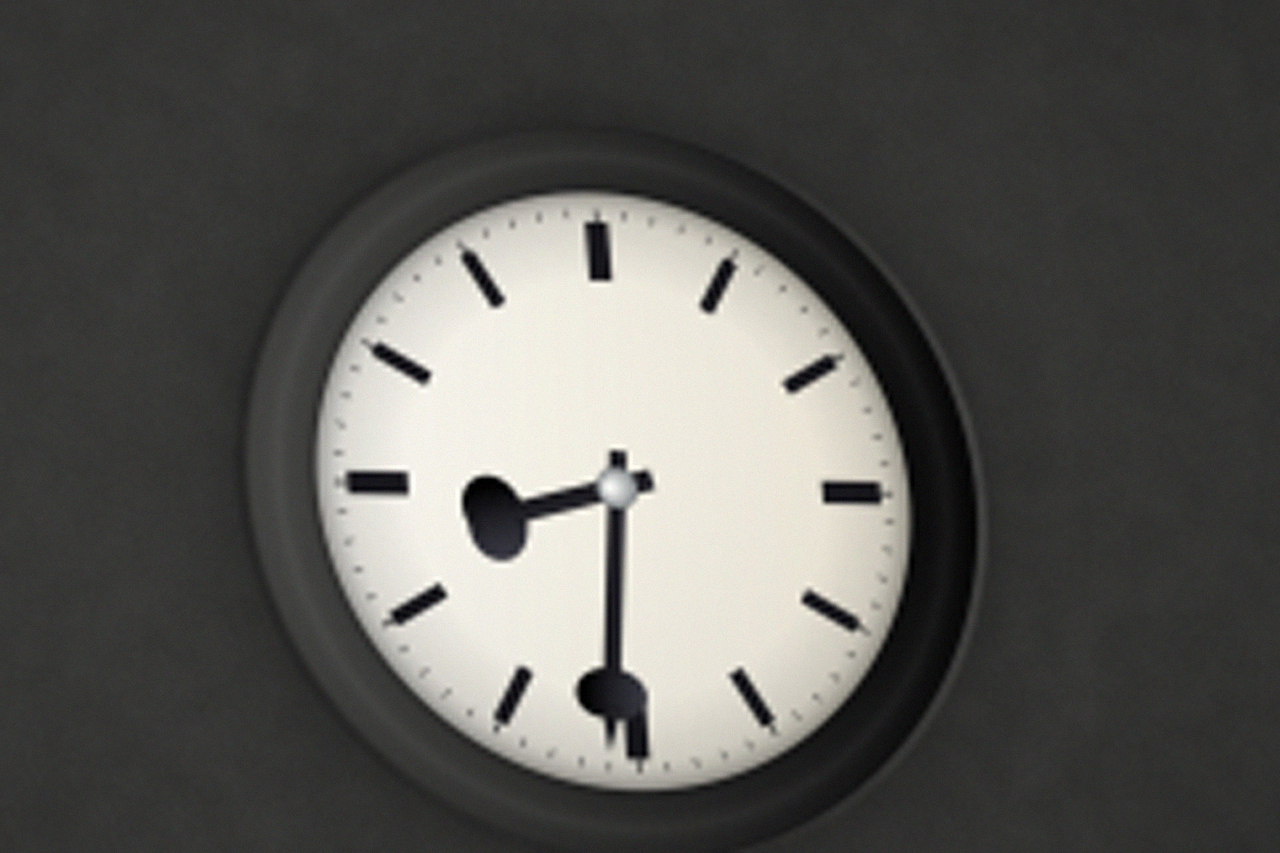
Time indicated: 8:31
